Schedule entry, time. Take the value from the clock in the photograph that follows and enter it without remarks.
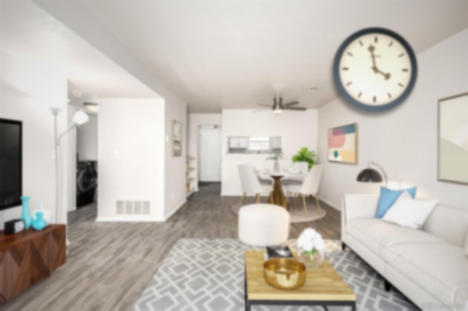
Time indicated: 3:58
